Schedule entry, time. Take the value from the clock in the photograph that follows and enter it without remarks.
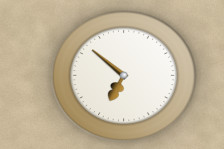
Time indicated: 6:52
